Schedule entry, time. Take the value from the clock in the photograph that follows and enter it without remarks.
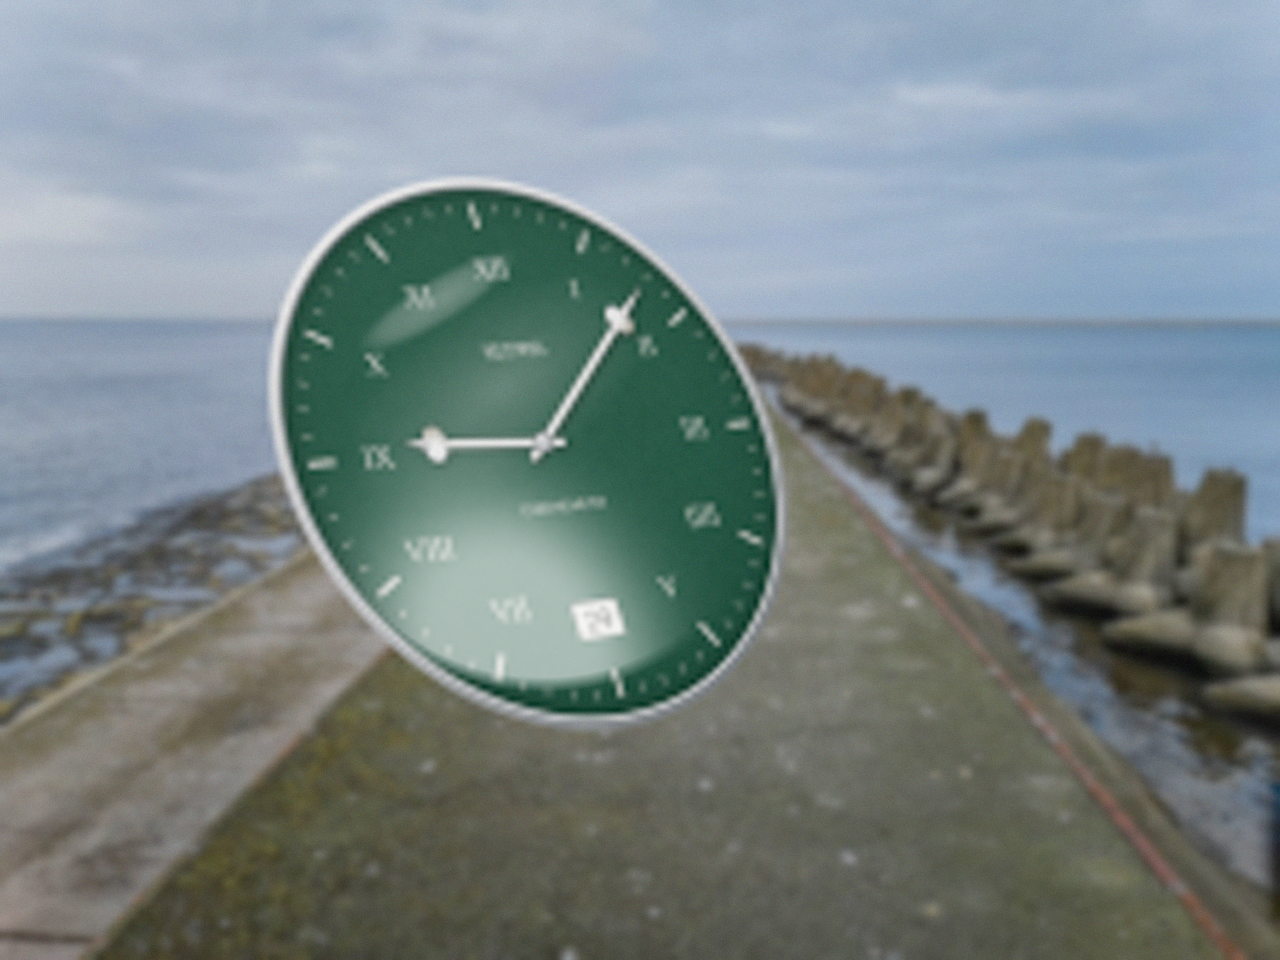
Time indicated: 9:08
